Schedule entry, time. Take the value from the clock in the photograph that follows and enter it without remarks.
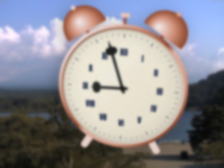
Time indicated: 8:57
